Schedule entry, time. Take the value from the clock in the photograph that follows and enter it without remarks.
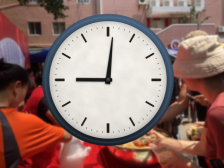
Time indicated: 9:01
